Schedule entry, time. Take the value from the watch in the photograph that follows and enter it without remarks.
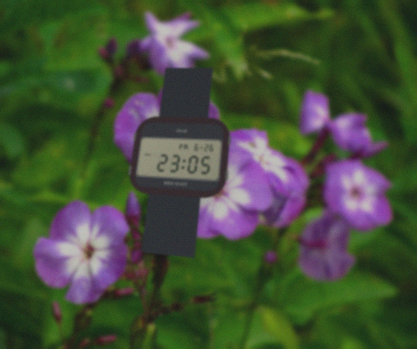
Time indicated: 23:05
